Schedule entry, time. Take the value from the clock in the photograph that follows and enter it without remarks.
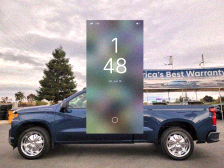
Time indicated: 1:48
